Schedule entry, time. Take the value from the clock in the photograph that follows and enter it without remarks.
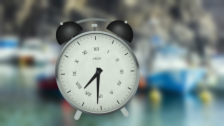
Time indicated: 7:31
